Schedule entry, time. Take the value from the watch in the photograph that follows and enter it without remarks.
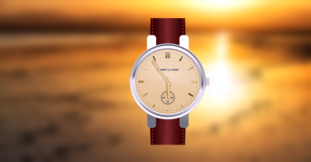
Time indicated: 5:54
